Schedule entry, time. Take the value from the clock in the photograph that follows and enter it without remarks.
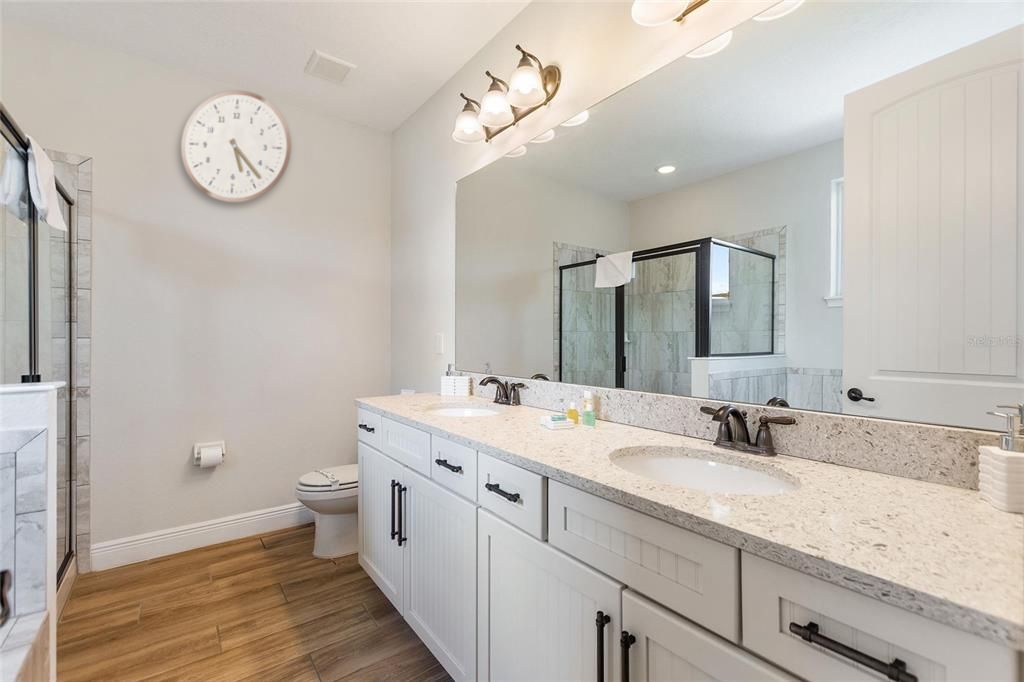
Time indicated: 5:23
